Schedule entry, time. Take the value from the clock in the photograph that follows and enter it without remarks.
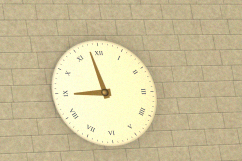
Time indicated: 8:58
